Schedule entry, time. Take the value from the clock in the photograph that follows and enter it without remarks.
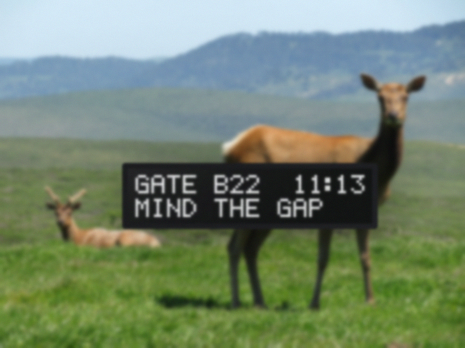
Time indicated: 11:13
